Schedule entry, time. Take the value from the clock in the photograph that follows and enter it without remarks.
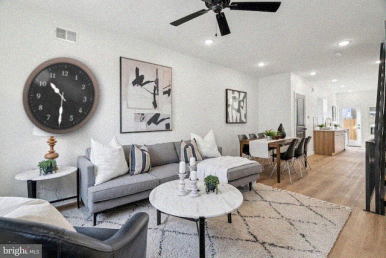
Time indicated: 10:30
